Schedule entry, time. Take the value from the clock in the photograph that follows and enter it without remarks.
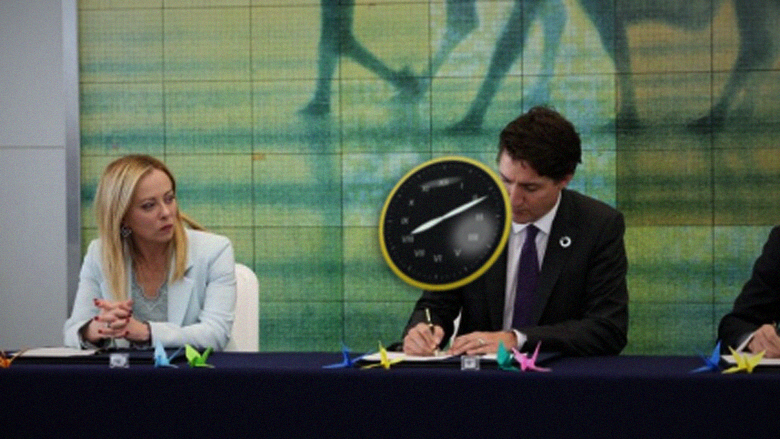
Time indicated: 8:11
